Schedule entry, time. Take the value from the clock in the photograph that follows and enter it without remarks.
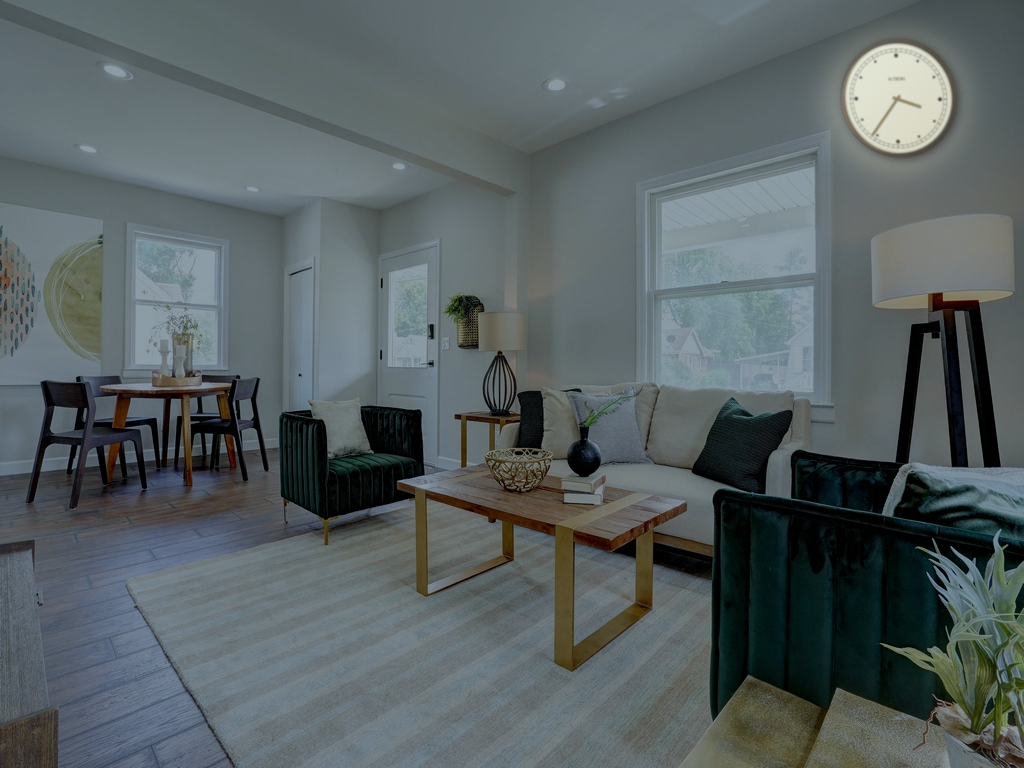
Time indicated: 3:36
